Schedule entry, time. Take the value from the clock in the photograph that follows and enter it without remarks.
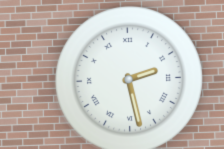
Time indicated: 2:28
